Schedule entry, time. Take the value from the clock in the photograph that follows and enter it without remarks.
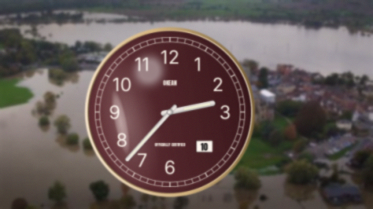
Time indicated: 2:37
